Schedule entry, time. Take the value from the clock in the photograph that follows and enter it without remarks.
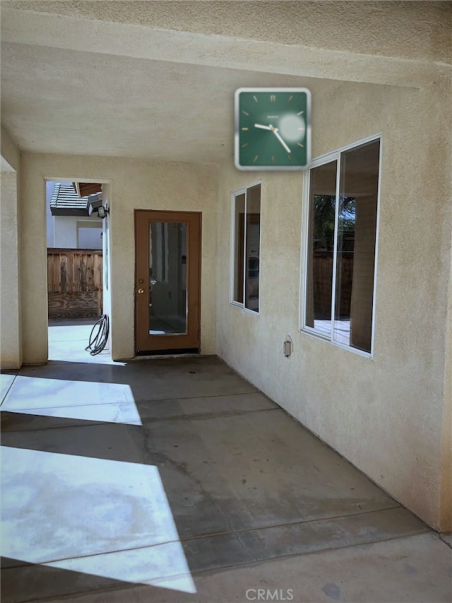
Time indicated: 9:24
